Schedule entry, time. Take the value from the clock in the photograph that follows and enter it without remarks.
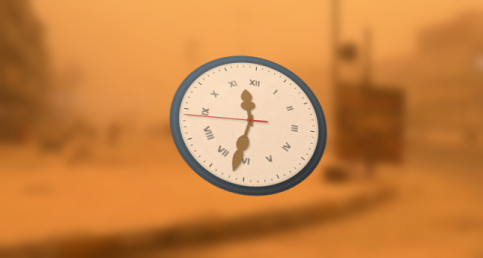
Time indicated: 11:31:44
